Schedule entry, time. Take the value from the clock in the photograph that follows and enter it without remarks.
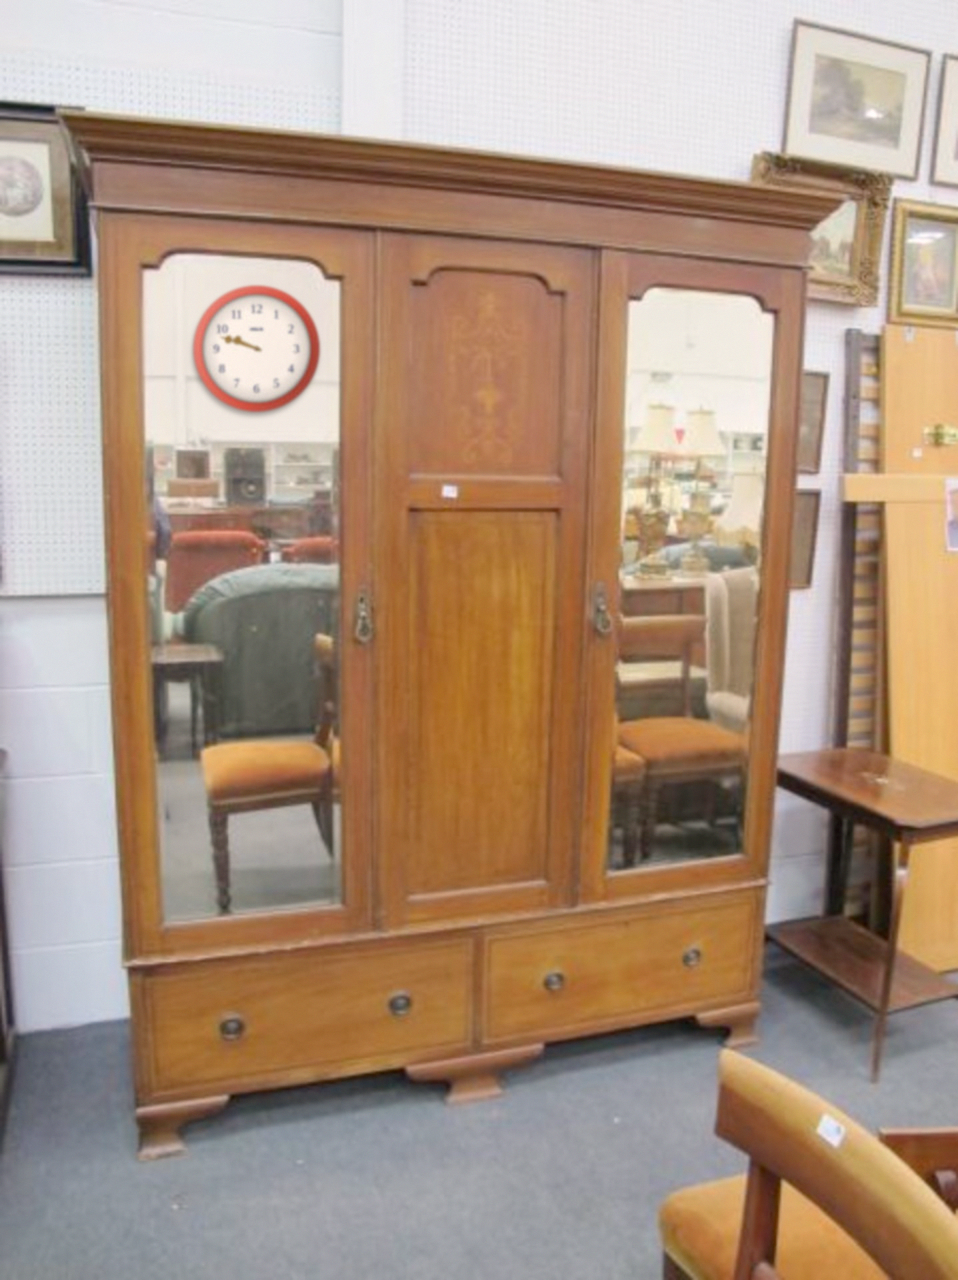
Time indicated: 9:48
